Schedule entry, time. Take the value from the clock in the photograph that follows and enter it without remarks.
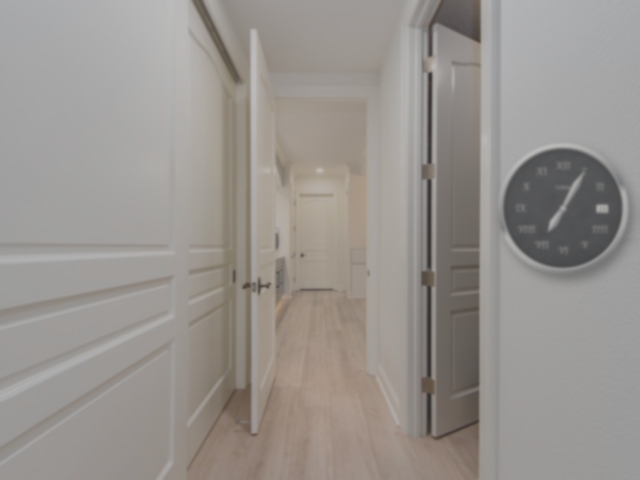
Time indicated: 7:05
